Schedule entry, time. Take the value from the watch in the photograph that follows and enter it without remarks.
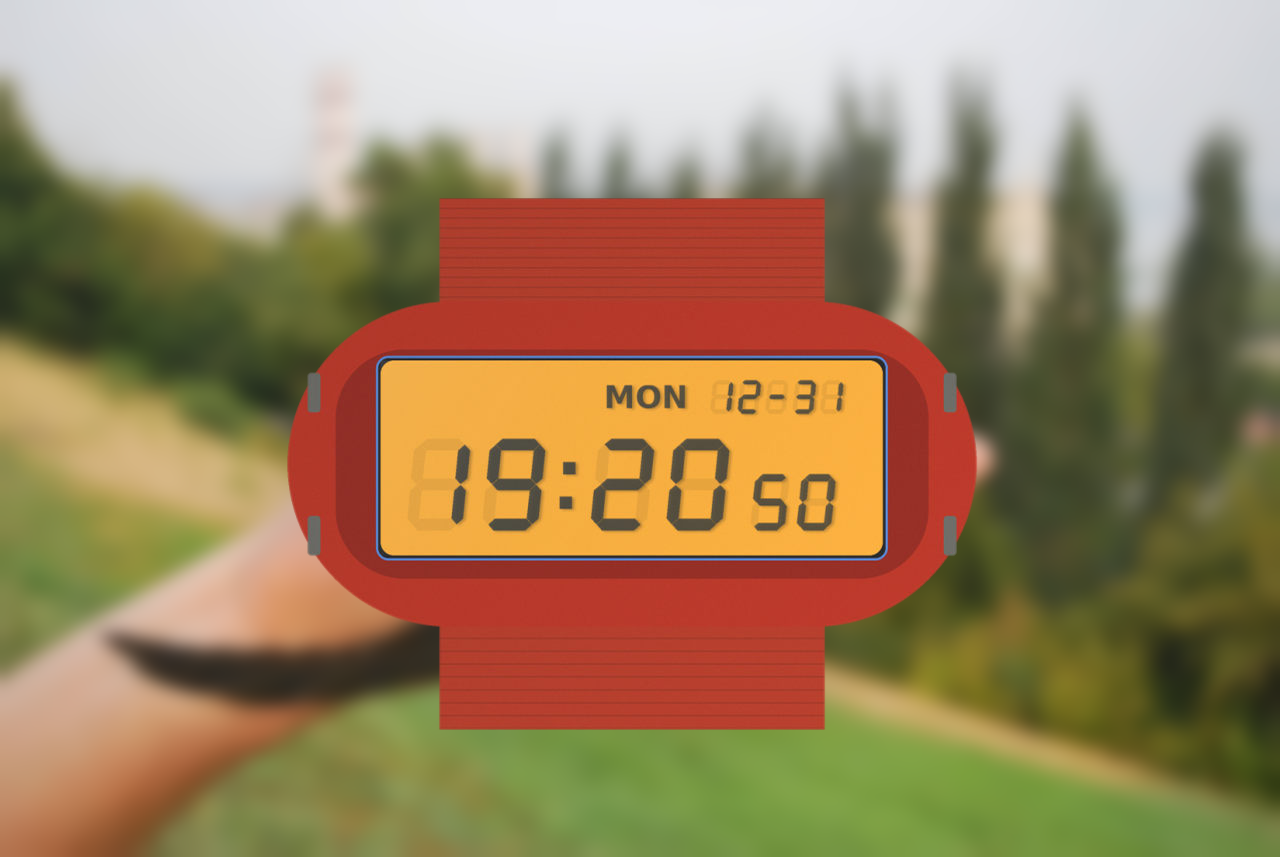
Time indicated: 19:20:50
